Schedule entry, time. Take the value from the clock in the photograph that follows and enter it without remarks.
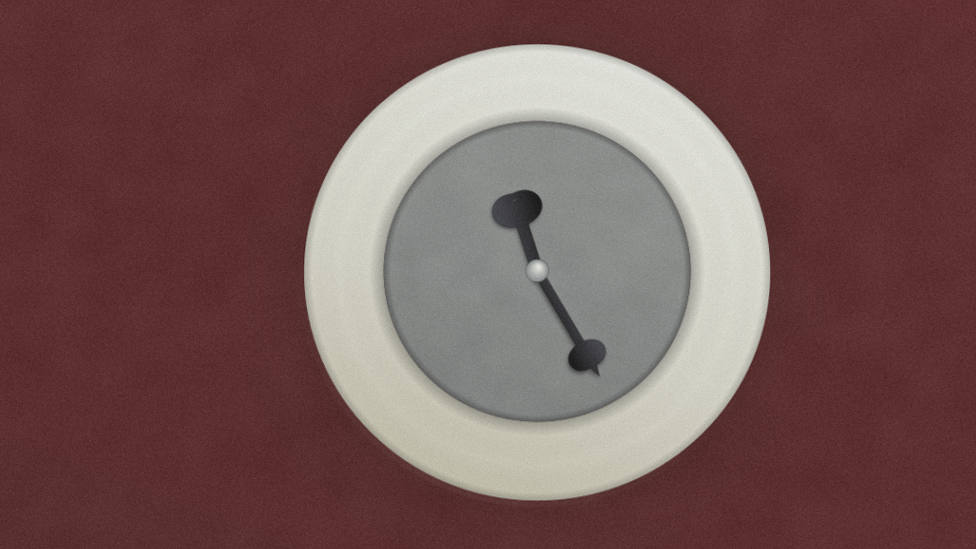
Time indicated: 11:25
